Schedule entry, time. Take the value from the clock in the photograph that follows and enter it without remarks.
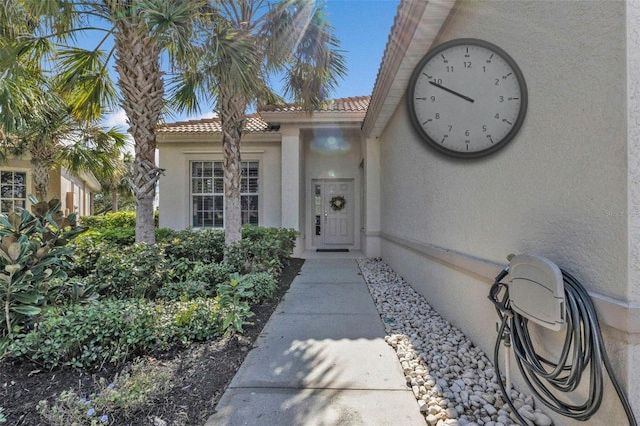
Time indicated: 9:49
